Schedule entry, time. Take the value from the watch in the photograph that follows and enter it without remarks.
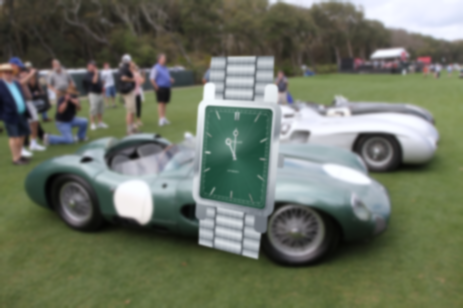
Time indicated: 11:00
